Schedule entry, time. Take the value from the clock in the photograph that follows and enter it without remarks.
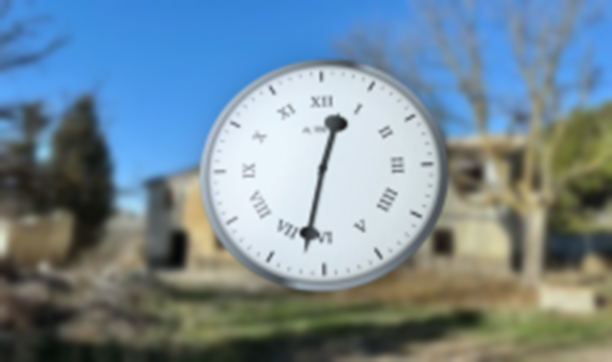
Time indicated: 12:32
